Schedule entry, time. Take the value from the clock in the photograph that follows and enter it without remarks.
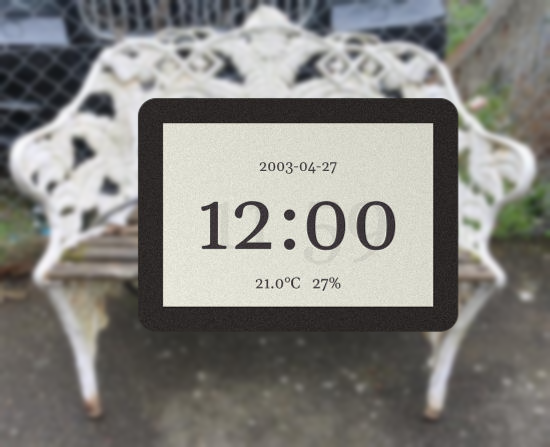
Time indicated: 12:00
